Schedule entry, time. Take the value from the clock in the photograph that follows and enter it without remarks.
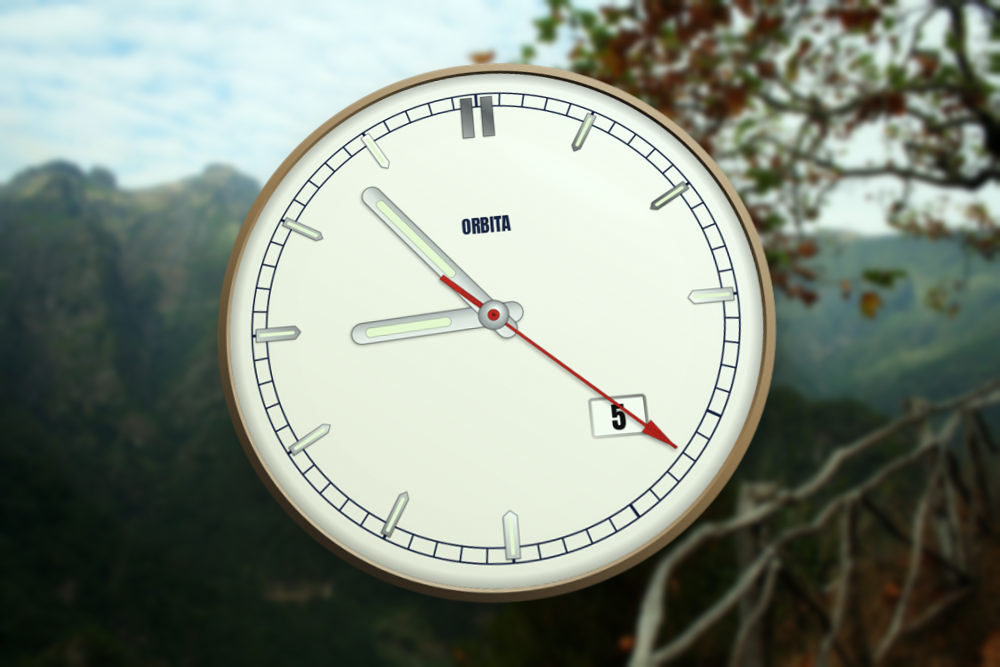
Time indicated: 8:53:22
